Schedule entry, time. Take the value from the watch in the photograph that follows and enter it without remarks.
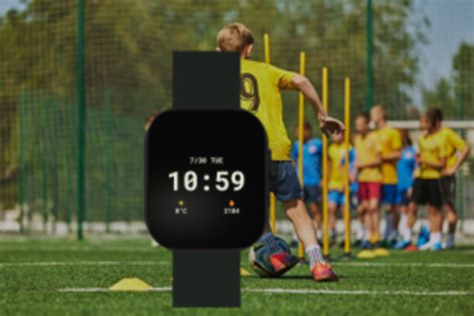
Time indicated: 10:59
